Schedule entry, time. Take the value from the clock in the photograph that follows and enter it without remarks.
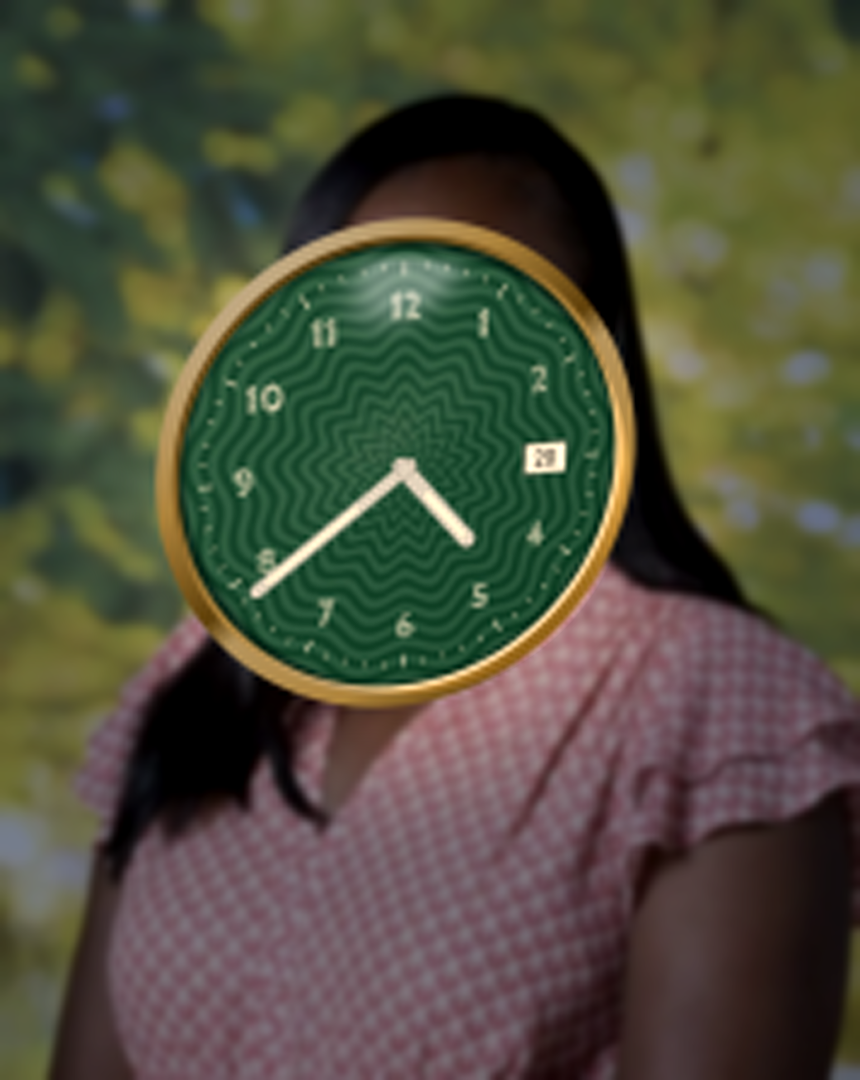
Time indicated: 4:39
